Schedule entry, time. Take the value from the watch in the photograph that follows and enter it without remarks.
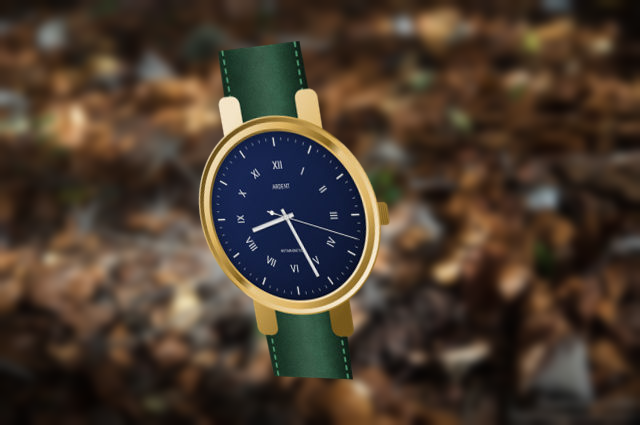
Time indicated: 8:26:18
